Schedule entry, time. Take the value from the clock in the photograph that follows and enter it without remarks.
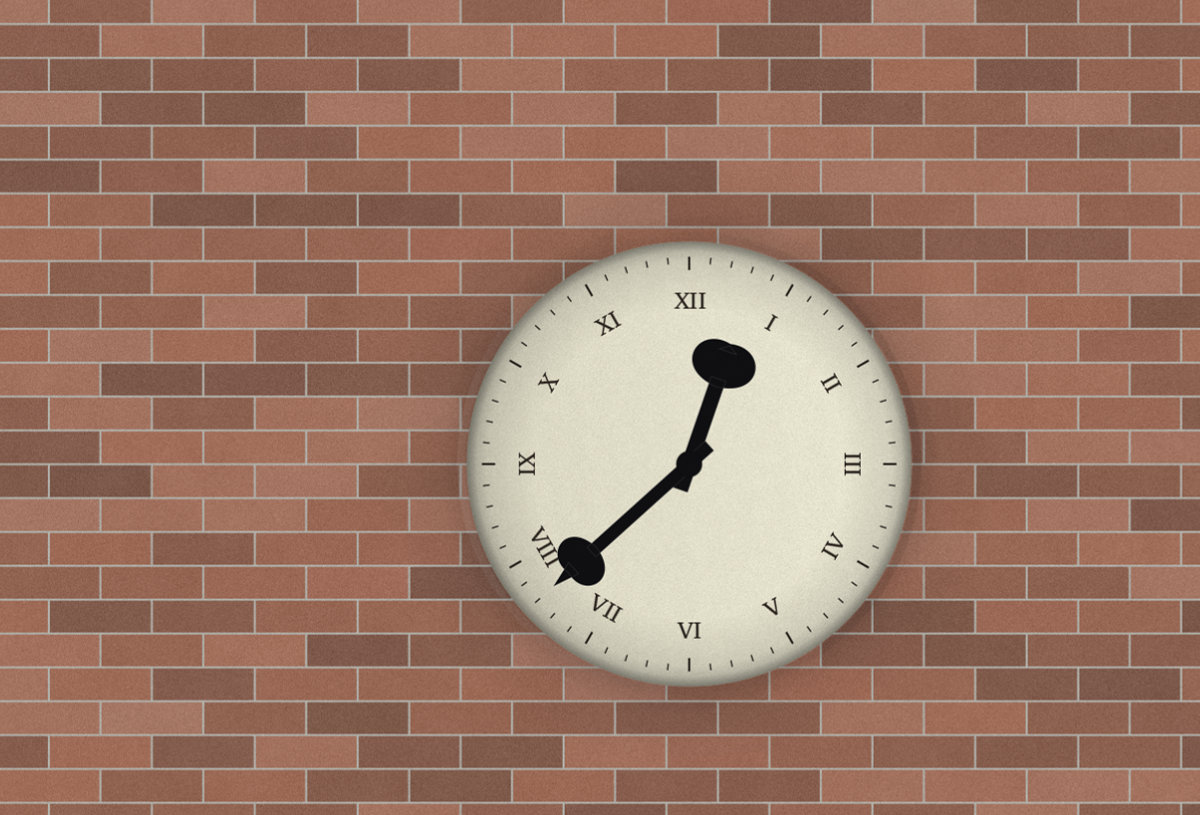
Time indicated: 12:38
